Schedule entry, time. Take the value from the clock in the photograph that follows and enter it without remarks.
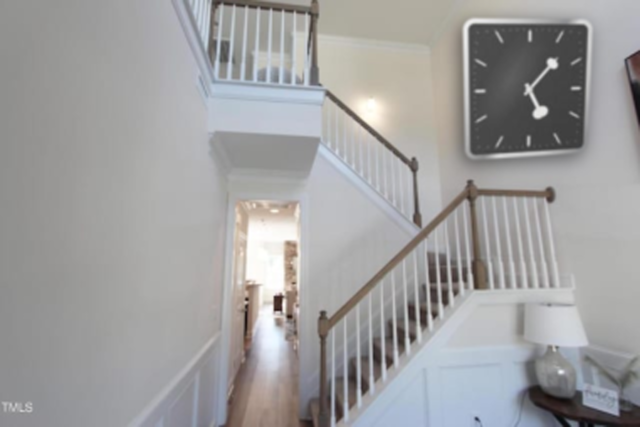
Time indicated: 5:07
